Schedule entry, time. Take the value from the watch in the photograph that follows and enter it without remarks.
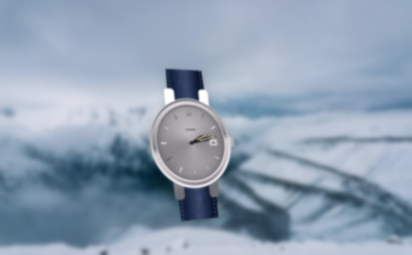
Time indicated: 2:13
